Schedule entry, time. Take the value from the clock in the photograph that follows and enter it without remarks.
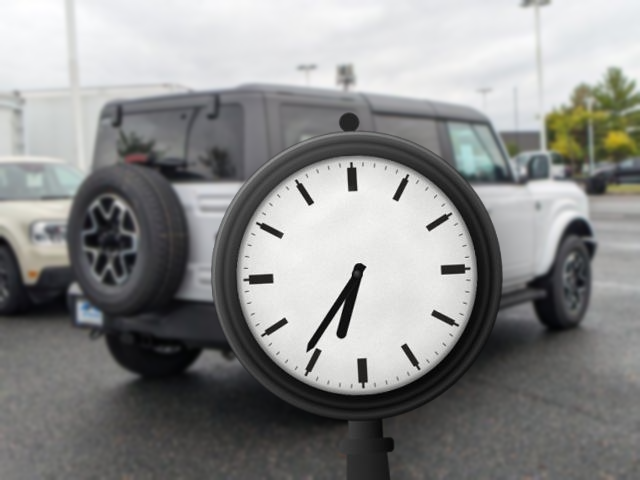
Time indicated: 6:36
